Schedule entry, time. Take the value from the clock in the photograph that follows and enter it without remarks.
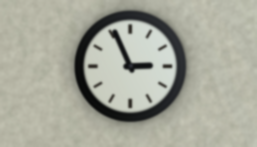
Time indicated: 2:56
